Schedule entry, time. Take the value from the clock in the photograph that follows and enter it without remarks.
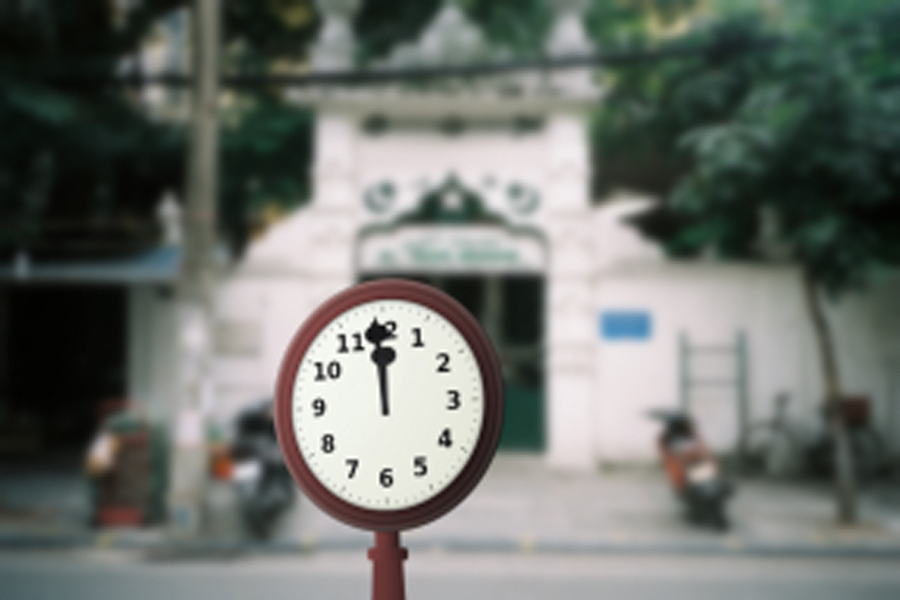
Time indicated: 11:59
